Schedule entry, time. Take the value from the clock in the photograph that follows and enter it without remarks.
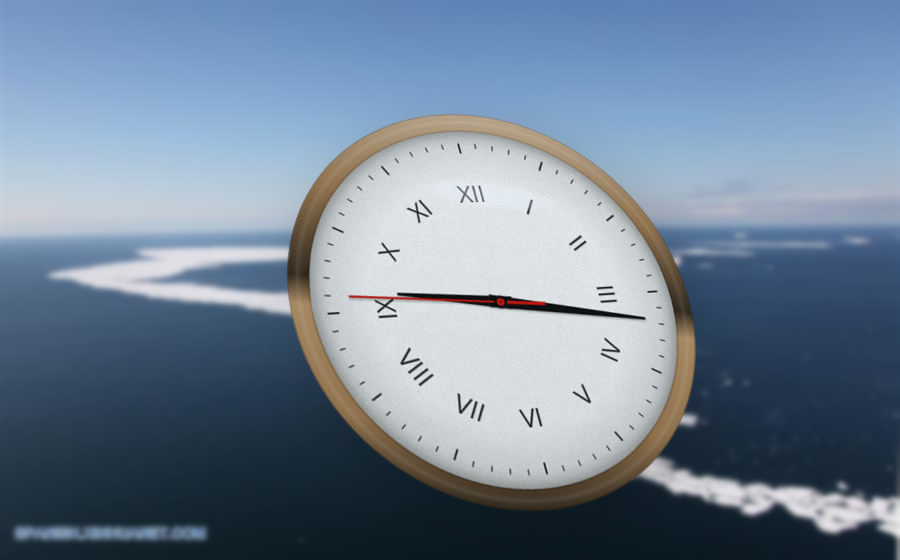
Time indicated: 9:16:46
